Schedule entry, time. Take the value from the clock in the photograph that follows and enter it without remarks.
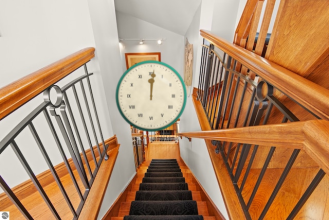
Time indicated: 12:01
